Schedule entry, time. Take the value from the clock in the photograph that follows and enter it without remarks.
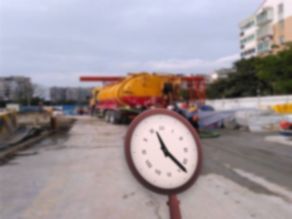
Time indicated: 11:23
